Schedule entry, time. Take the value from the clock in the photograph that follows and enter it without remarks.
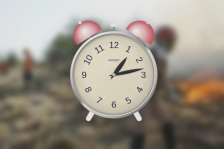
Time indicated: 1:13
